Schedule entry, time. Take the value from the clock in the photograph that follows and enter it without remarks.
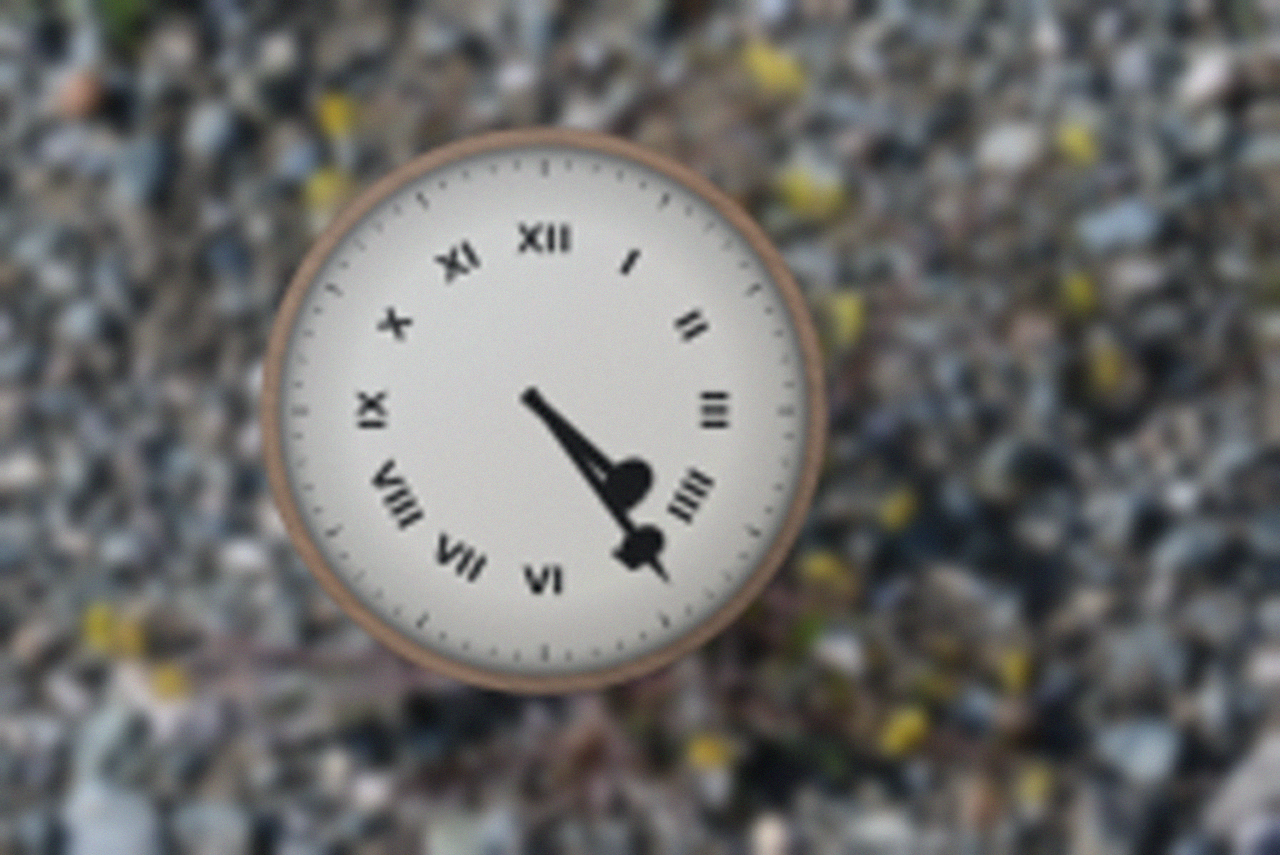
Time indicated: 4:24
